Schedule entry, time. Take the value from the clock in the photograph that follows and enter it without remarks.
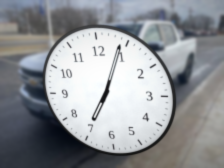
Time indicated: 7:04
